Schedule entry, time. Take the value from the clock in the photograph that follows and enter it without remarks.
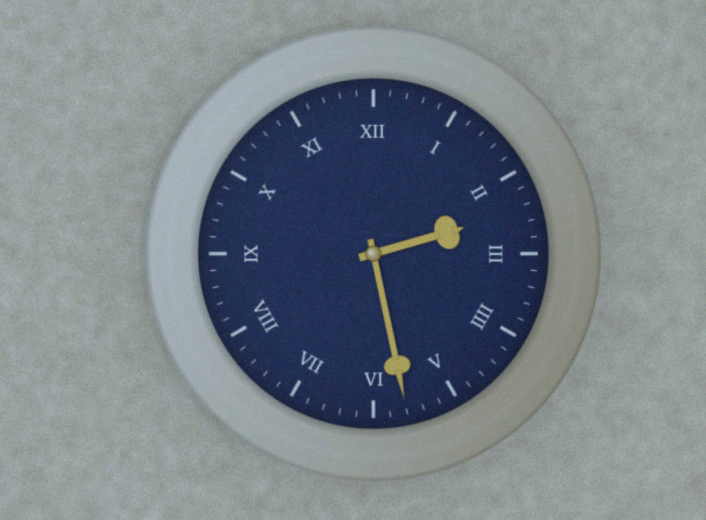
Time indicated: 2:28
